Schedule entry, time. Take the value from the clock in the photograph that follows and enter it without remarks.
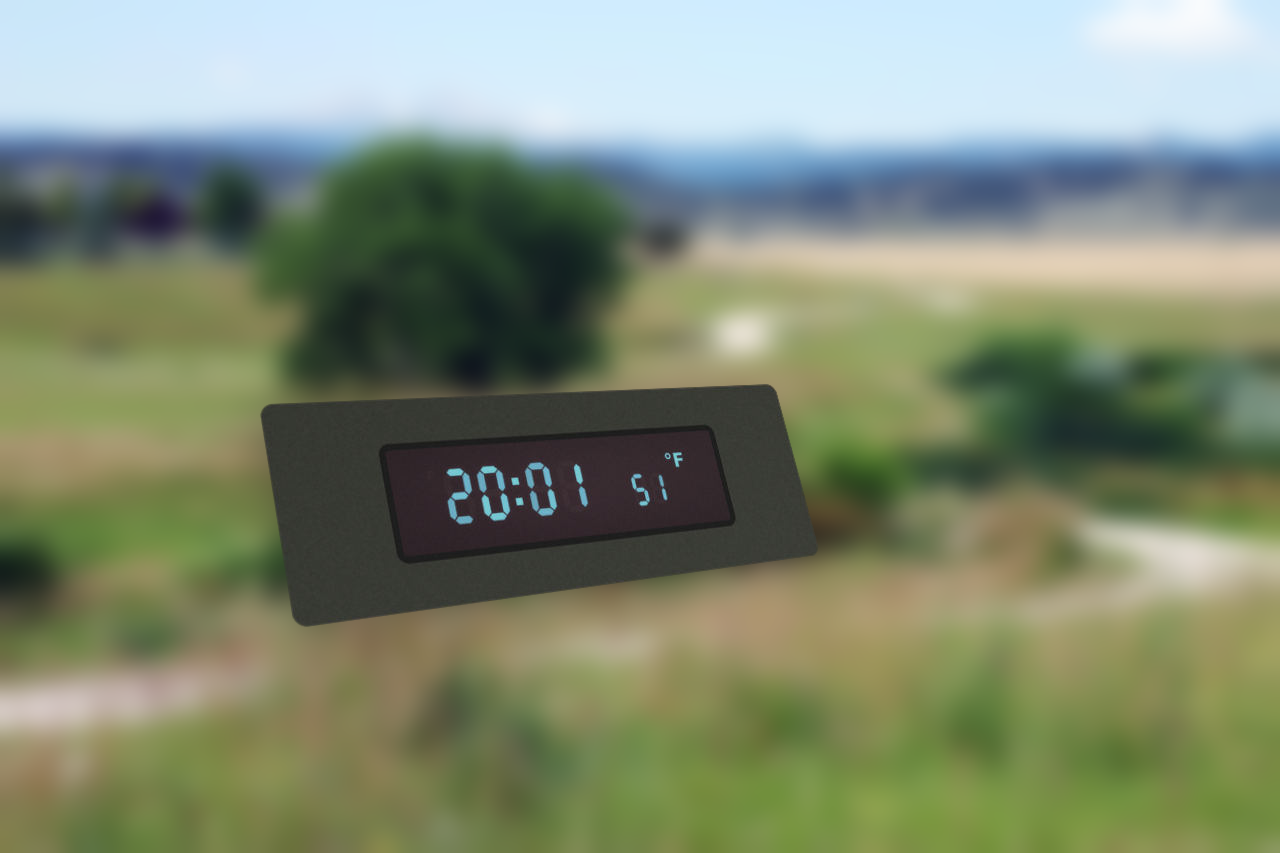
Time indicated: 20:01
